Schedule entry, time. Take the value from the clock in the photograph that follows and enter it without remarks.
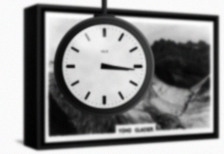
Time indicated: 3:16
